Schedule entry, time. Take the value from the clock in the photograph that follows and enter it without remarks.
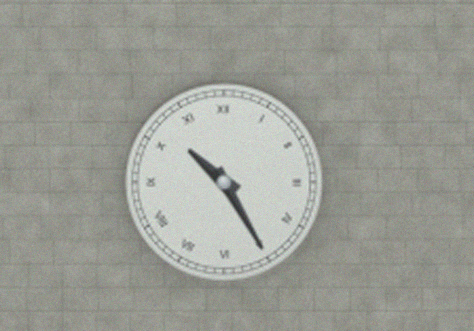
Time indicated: 10:25
